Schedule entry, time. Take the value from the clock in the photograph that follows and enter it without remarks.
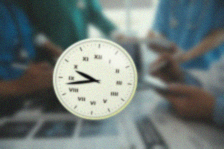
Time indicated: 9:43
